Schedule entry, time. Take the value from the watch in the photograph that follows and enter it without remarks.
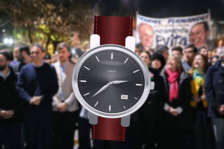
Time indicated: 2:38
